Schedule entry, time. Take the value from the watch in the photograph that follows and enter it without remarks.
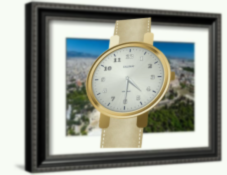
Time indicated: 4:30
